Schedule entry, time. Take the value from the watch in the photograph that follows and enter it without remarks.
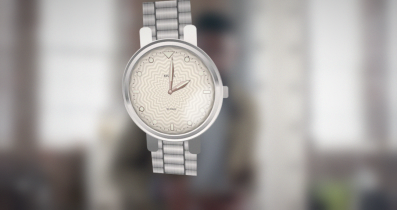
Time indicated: 2:01
